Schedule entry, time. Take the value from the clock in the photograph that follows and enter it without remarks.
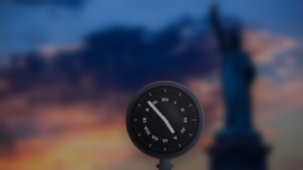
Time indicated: 4:53
